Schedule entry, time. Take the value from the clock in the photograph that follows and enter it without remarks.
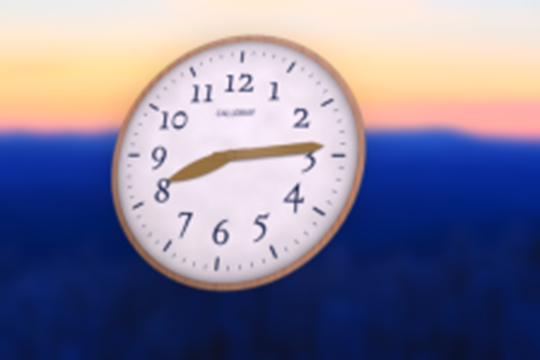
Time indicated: 8:14
